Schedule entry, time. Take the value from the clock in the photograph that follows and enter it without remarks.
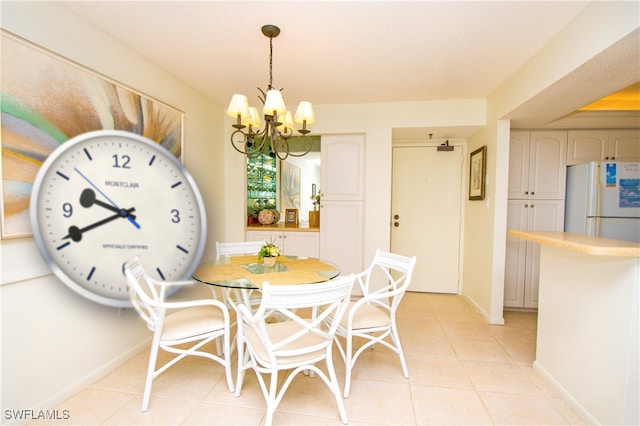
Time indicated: 9:40:52
